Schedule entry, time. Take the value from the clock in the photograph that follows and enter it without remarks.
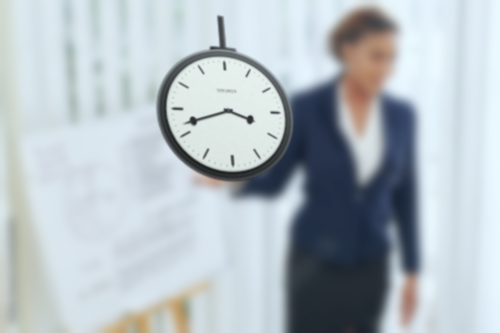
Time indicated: 3:42
